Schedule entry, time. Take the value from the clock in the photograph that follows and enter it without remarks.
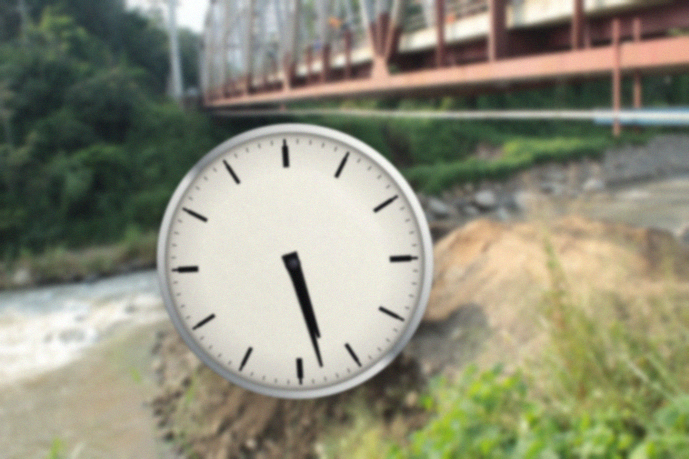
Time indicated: 5:28
